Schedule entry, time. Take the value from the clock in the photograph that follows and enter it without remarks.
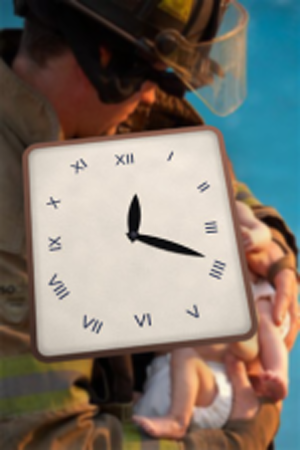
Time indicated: 12:19
